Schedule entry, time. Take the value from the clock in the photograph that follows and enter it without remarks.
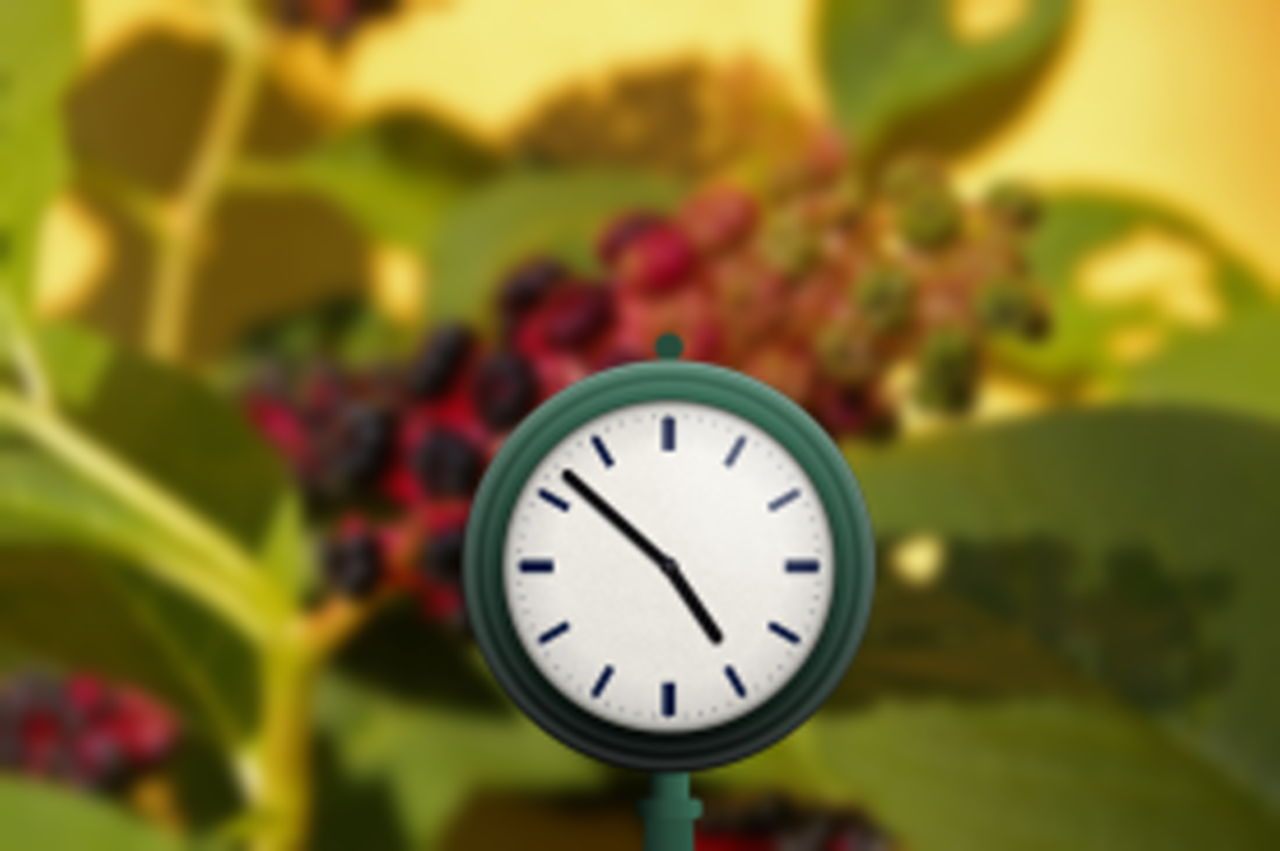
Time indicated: 4:52
